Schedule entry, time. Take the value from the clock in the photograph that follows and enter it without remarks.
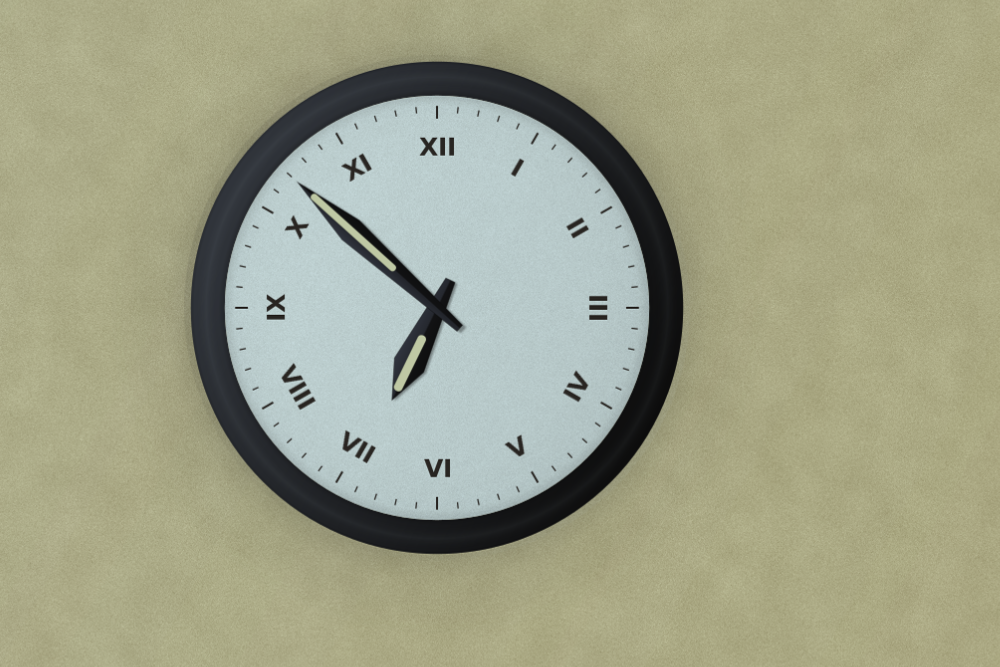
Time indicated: 6:52
